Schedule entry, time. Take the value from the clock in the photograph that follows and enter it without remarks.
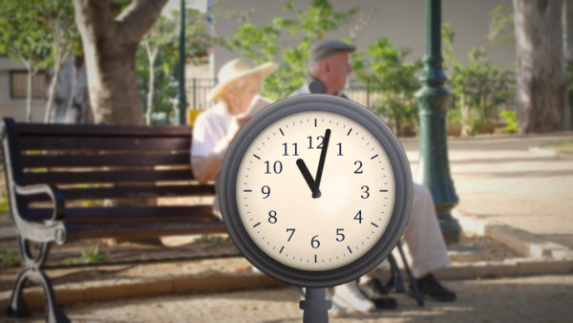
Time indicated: 11:02
